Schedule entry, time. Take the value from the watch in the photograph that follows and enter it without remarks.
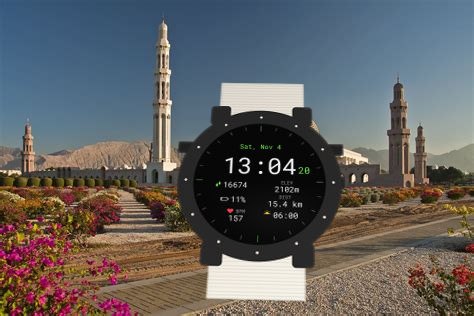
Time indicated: 13:04:20
